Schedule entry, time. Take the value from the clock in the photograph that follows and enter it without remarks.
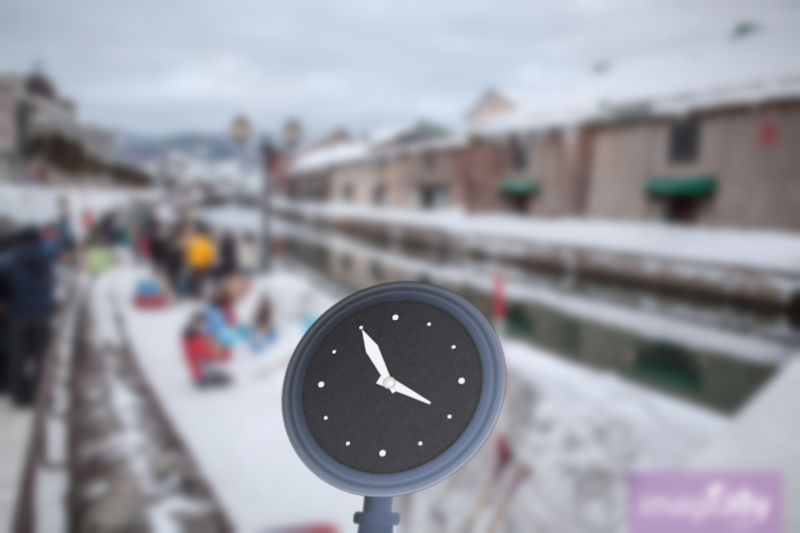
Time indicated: 3:55
